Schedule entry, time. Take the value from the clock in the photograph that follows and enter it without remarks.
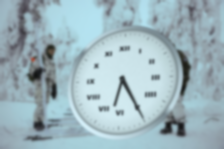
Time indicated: 6:25
